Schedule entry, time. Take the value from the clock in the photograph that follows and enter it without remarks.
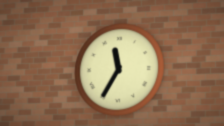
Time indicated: 11:35
